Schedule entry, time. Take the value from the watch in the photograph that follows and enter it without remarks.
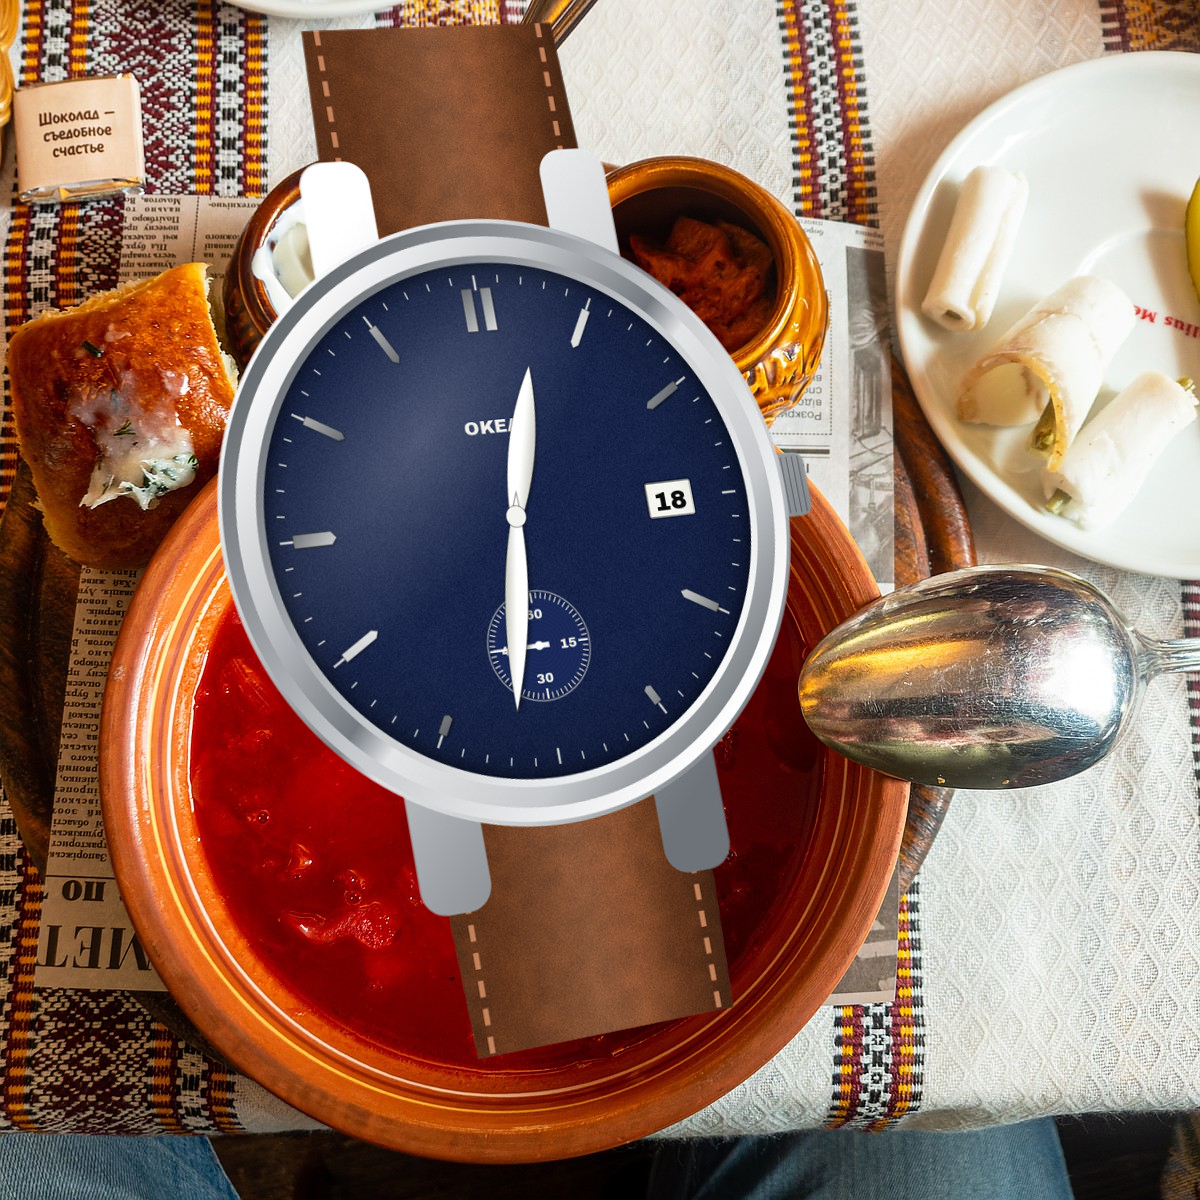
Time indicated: 12:31:45
